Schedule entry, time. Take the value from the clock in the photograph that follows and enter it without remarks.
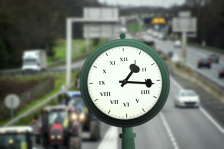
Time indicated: 1:16
